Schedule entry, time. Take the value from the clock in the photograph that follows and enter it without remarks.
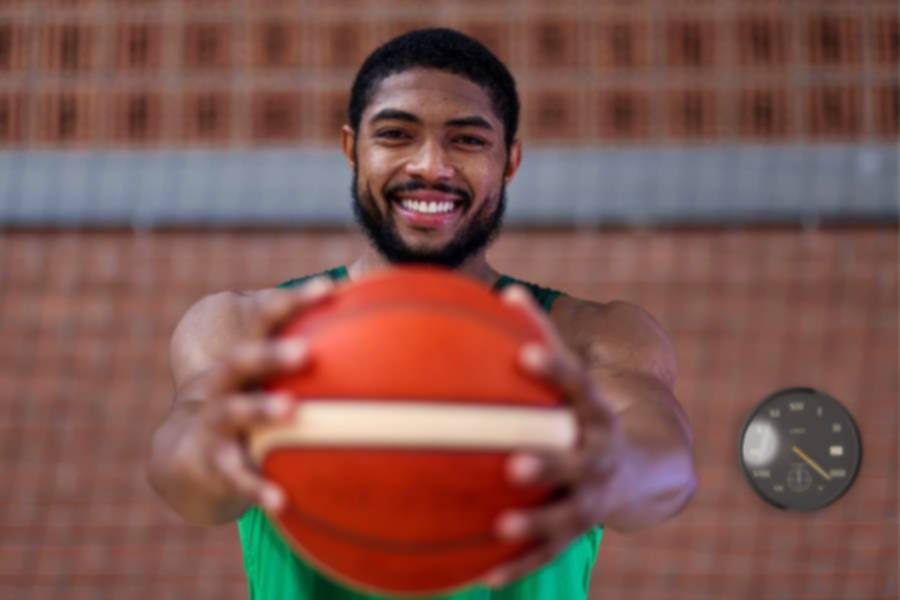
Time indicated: 4:22
